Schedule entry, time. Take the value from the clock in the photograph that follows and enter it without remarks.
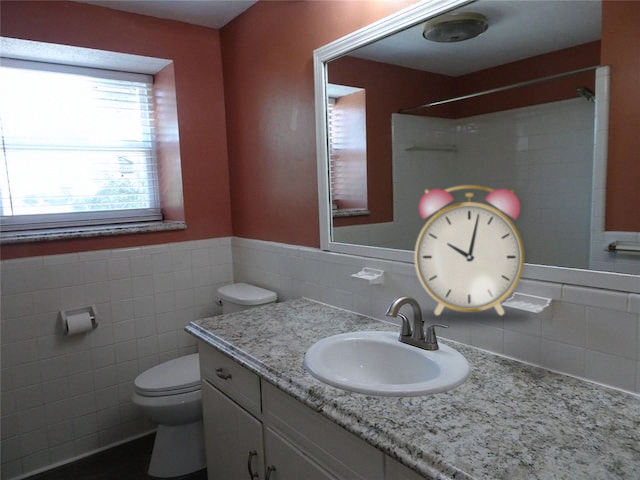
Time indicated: 10:02
